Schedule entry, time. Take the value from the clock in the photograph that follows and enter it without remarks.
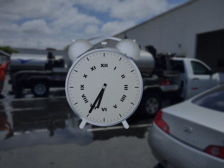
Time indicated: 6:35
